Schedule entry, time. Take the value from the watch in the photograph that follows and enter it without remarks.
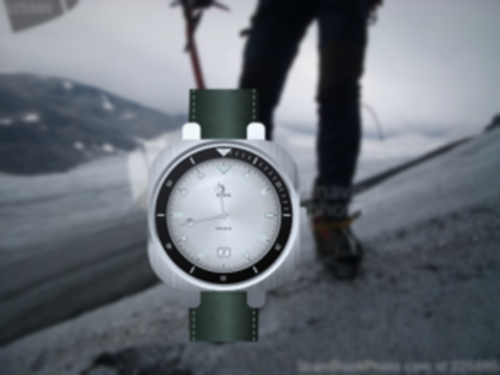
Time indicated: 11:43
